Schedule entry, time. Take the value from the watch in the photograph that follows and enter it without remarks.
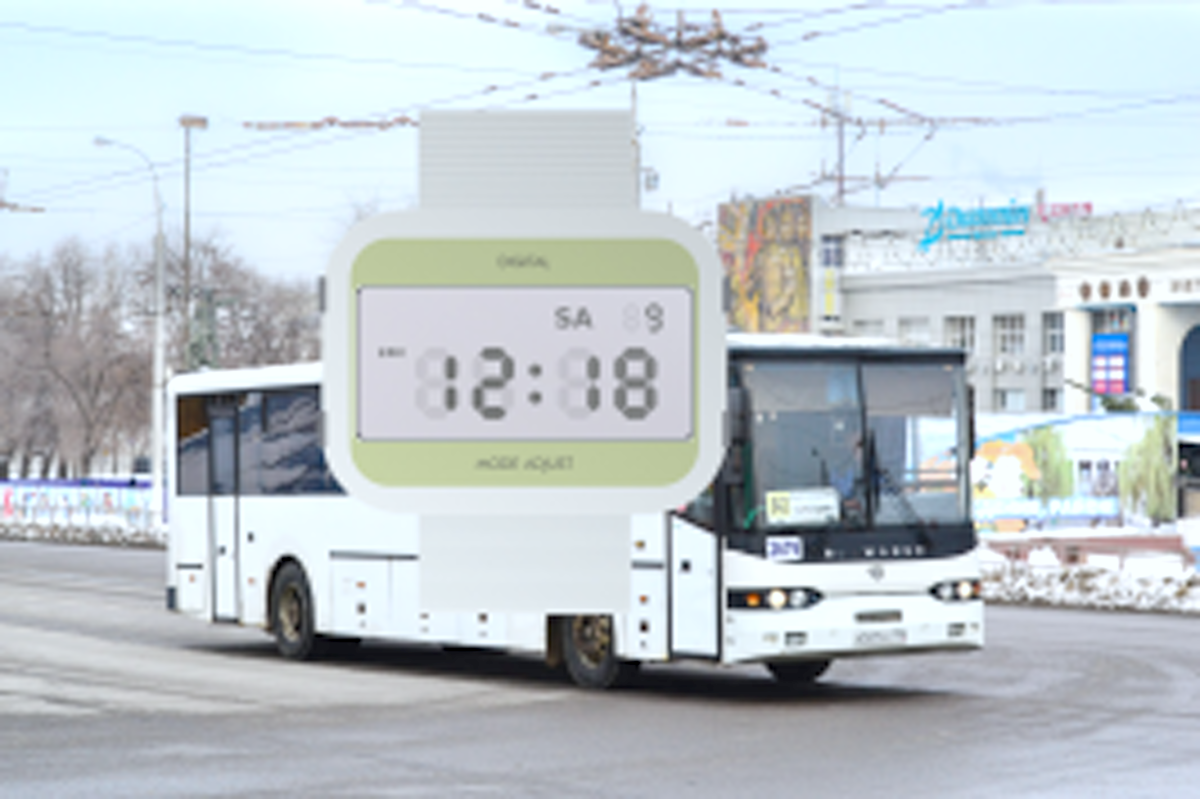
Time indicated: 12:18
